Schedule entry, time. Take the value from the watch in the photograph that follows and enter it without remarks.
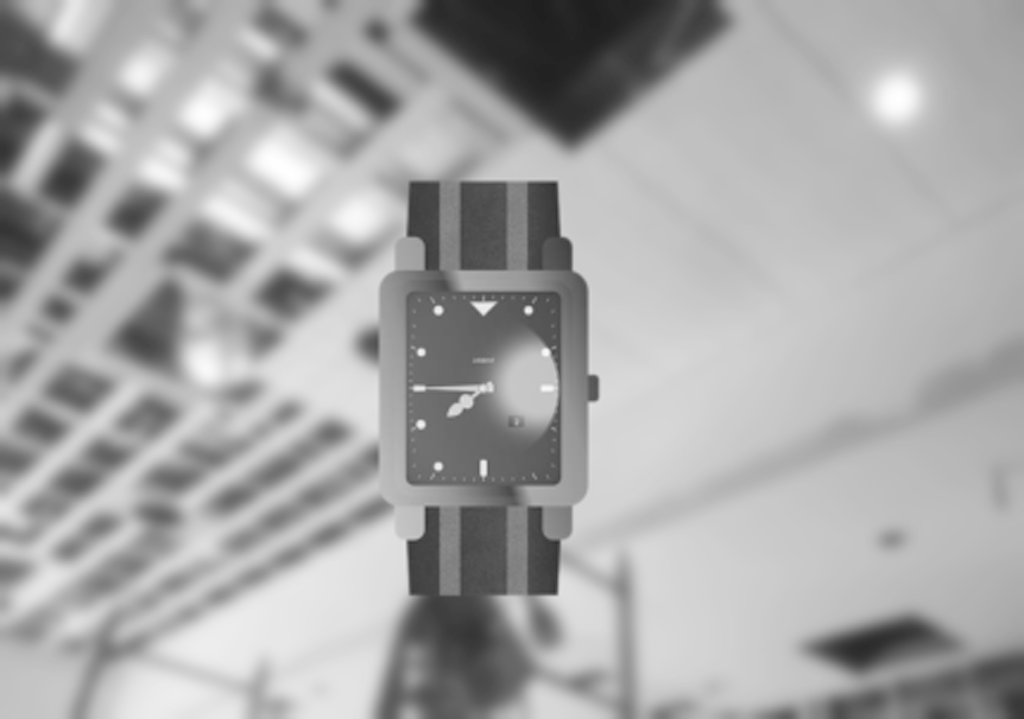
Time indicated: 7:45
